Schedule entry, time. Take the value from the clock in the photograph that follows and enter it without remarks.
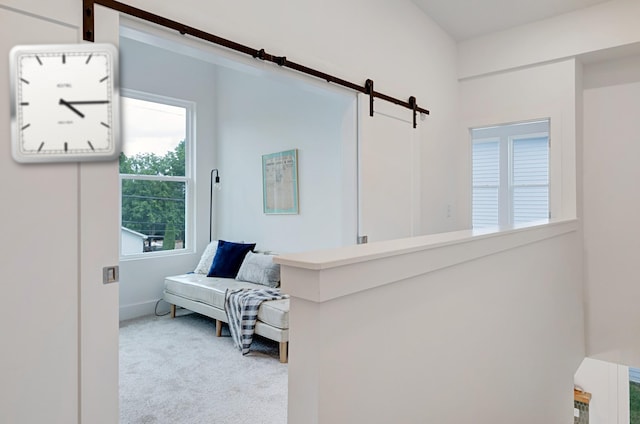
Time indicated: 4:15
